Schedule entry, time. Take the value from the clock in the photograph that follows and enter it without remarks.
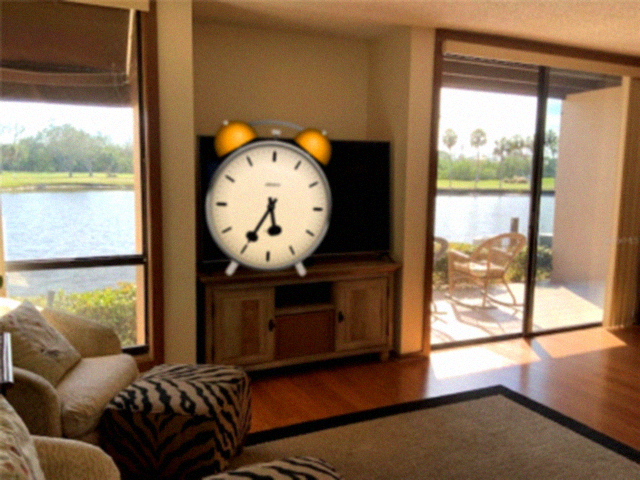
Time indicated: 5:35
